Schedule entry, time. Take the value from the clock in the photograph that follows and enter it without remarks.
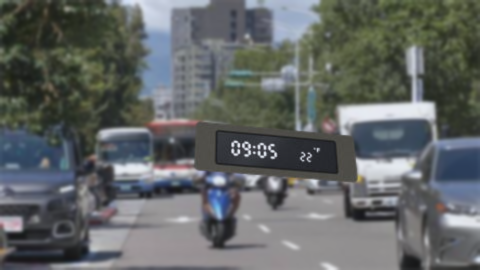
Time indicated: 9:05
